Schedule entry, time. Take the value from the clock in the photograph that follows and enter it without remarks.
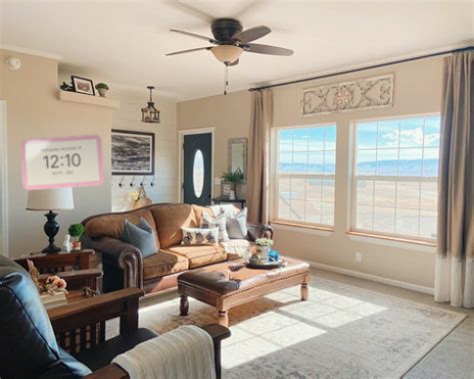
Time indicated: 12:10
